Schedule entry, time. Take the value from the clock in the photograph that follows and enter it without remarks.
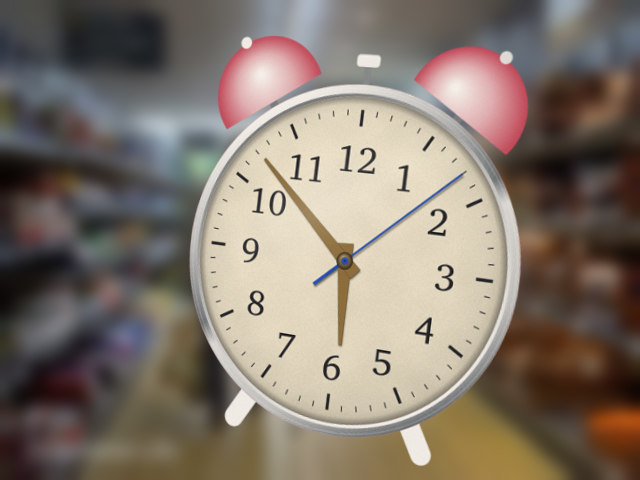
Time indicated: 5:52:08
